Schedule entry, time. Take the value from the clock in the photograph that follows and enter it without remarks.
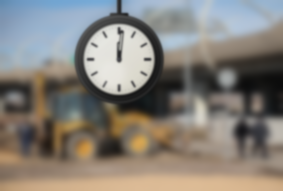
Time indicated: 12:01
